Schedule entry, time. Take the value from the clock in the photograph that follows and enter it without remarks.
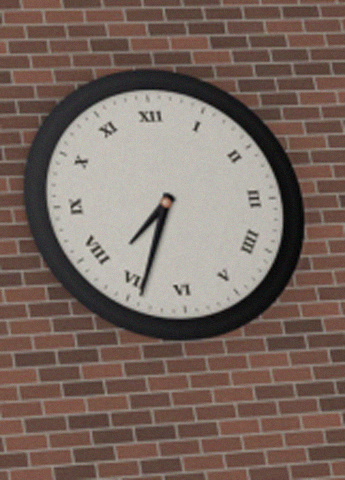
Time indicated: 7:34
